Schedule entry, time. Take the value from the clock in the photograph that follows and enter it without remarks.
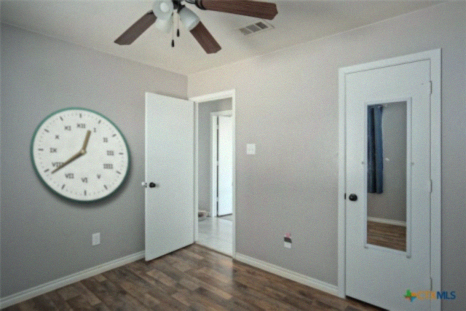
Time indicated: 12:39
